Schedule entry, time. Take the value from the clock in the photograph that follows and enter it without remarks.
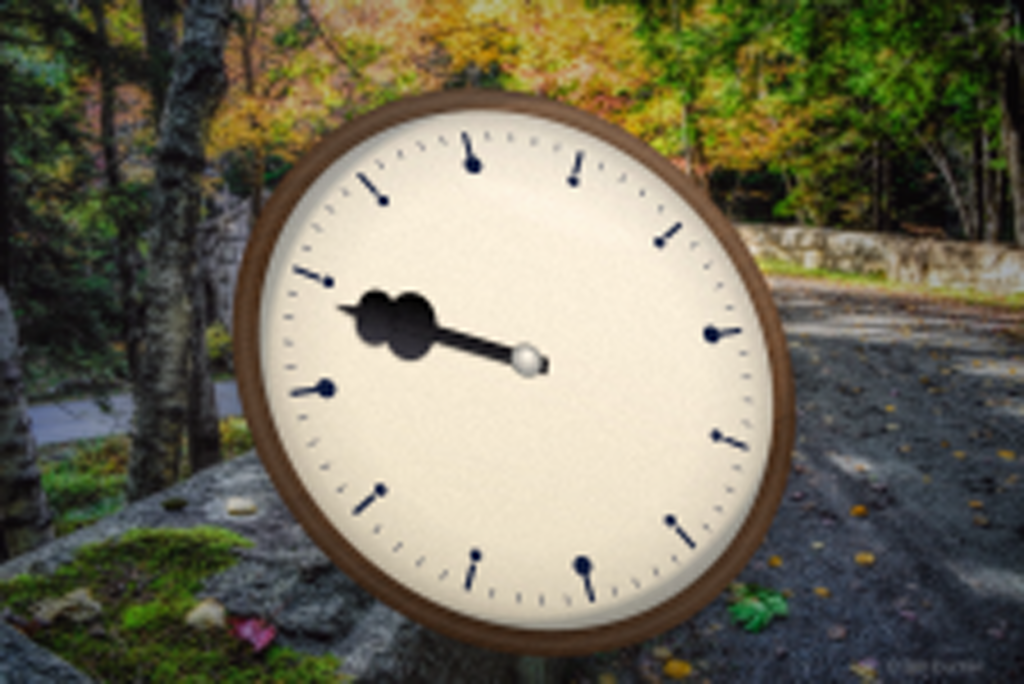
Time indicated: 9:49
